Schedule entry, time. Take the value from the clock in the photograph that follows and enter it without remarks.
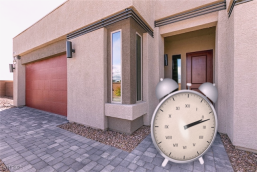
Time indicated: 2:12
